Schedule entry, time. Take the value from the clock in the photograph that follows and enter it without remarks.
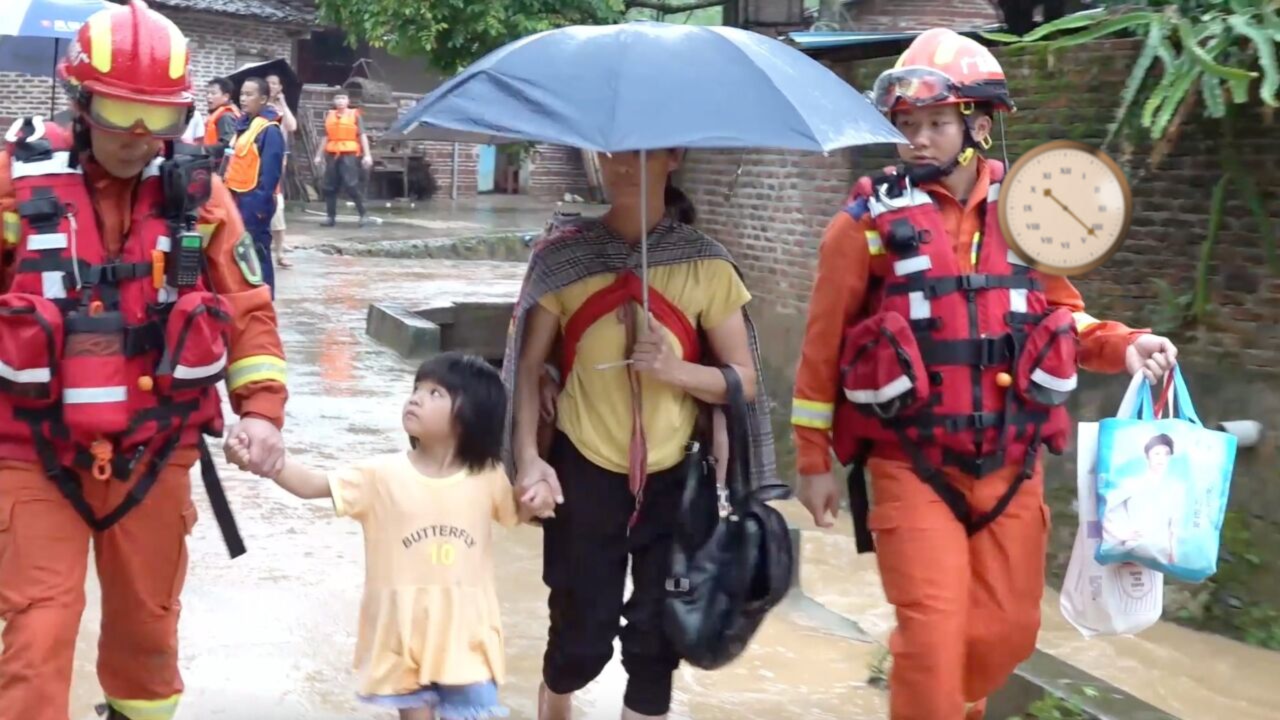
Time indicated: 10:22
